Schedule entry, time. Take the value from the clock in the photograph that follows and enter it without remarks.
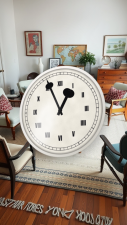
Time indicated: 12:56
